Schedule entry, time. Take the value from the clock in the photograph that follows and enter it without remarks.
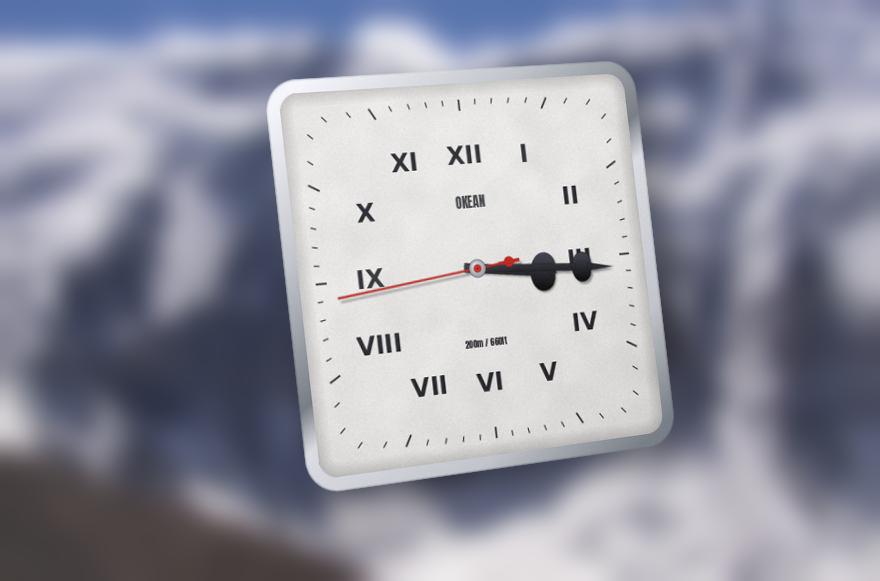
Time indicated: 3:15:44
